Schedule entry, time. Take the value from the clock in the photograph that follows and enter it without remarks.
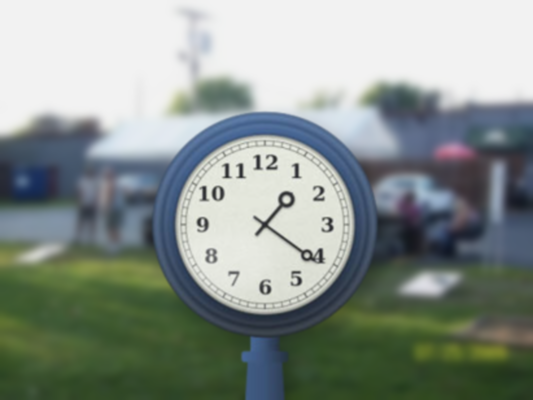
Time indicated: 1:21
